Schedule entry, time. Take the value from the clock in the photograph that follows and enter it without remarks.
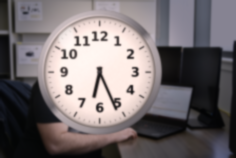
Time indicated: 6:26
